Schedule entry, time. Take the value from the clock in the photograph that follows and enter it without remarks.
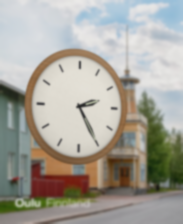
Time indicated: 2:25
